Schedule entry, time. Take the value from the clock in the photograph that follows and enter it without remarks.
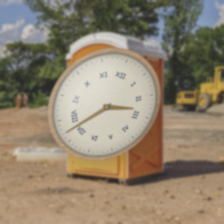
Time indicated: 2:37
